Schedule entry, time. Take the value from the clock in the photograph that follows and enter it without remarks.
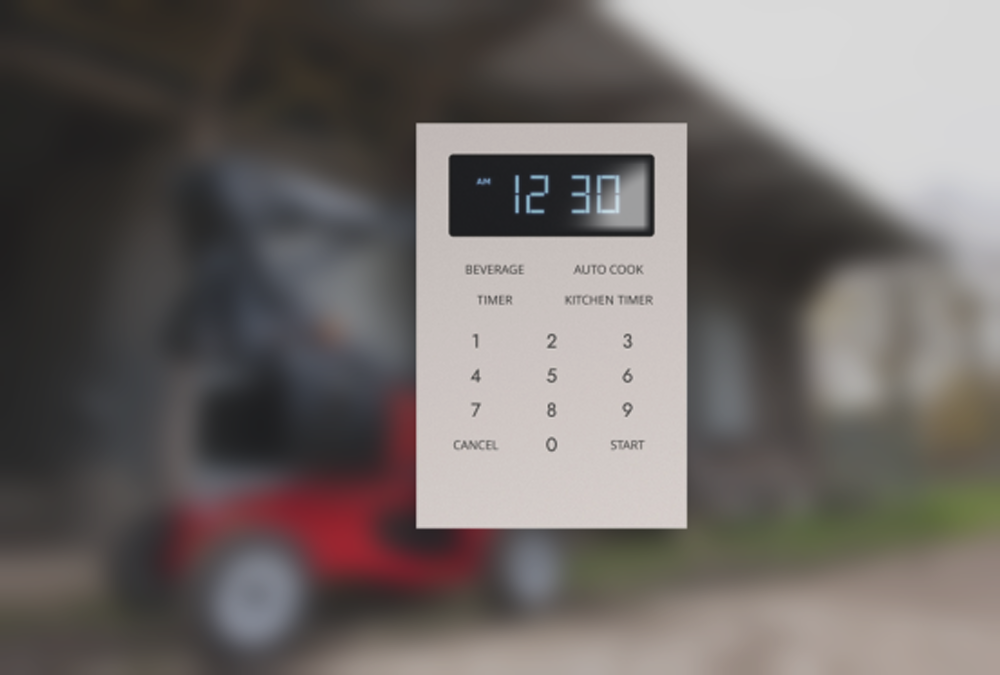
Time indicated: 12:30
